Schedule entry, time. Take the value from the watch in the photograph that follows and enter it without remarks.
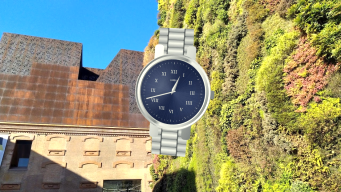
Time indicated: 12:42
